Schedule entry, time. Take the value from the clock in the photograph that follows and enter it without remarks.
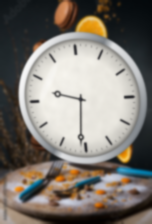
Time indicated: 9:31
